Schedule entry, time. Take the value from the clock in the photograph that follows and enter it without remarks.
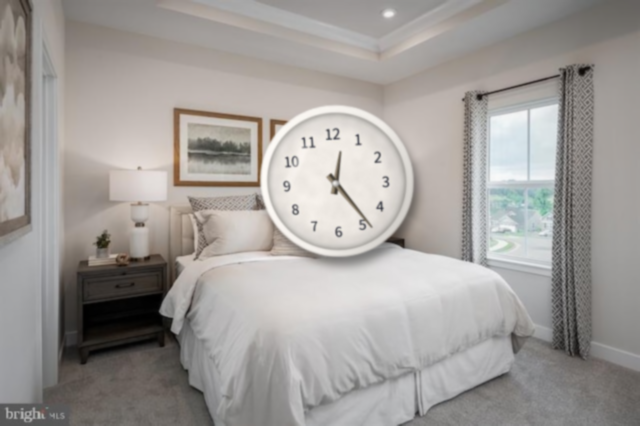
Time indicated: 12:24
